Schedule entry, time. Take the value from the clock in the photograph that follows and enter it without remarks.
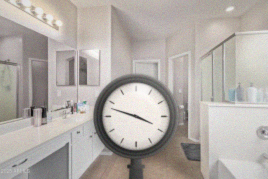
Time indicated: 3:48
